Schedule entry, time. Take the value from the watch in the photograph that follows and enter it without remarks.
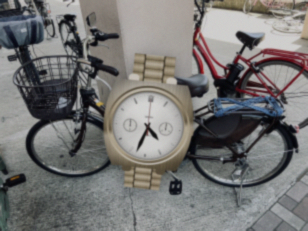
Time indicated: 4:33
